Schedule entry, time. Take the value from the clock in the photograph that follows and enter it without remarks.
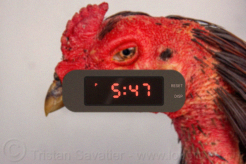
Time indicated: 5:47
